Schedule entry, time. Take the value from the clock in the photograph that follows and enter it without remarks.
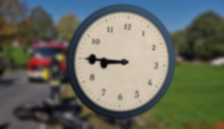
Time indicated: 8:45
